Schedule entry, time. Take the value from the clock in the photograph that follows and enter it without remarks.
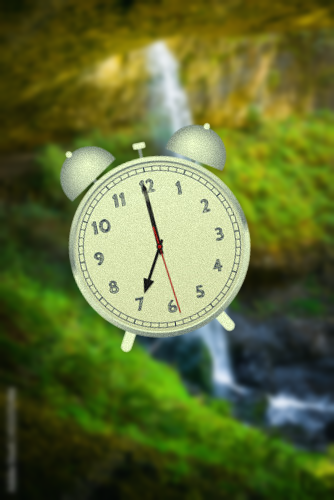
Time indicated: 6:59:29
